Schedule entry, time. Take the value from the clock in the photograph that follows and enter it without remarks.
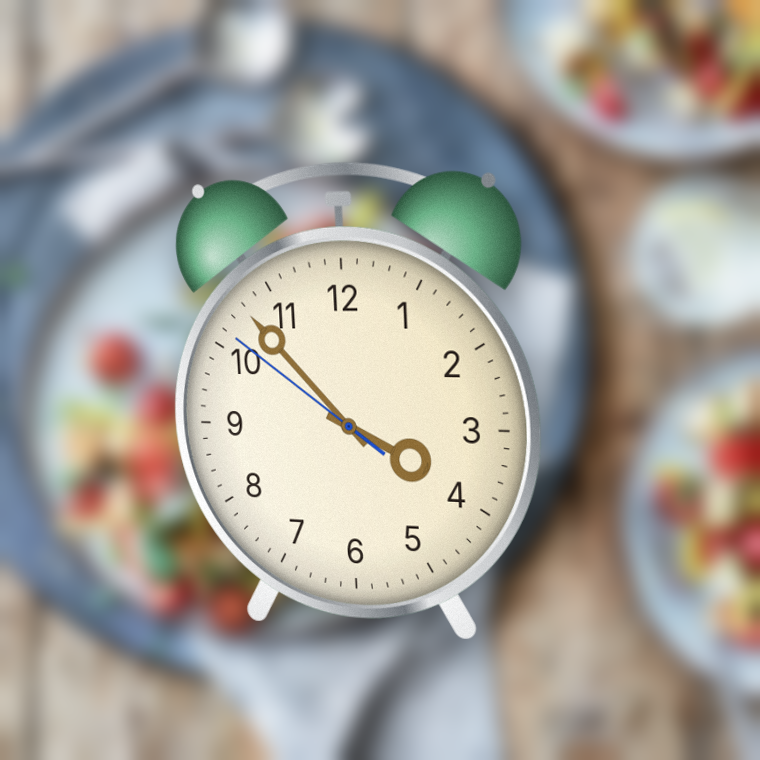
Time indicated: 3:52:51
